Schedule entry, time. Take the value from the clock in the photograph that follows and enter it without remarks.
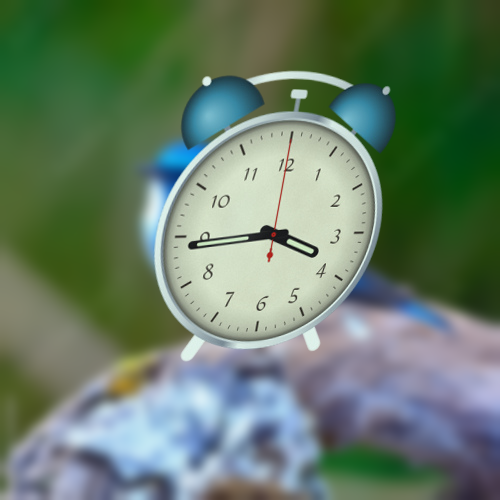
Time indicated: 3:44:00
